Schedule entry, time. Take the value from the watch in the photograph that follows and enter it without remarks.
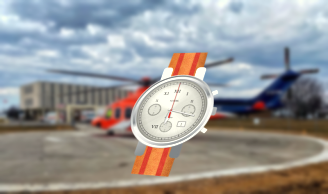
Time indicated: 6:17
